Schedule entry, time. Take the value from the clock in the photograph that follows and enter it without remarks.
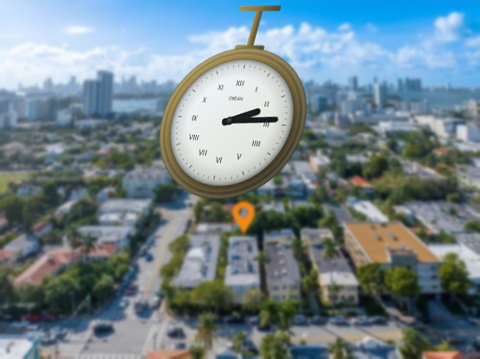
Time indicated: 2:14
